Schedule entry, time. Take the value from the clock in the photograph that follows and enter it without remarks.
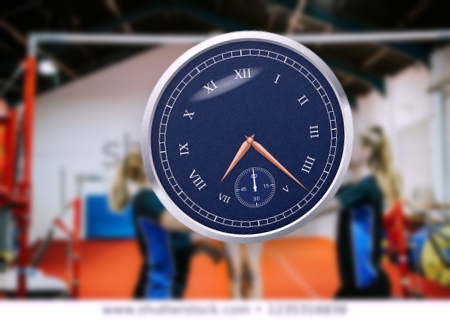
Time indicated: 7:23
